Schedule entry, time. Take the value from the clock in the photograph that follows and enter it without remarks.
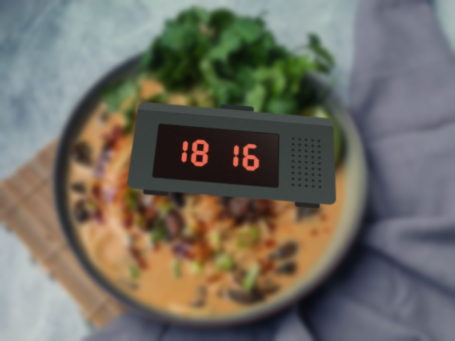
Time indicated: 18:16
